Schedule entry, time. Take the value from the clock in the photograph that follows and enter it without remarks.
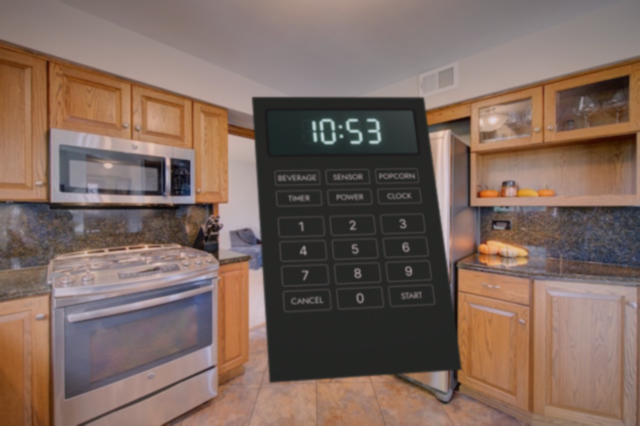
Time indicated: 10:53
